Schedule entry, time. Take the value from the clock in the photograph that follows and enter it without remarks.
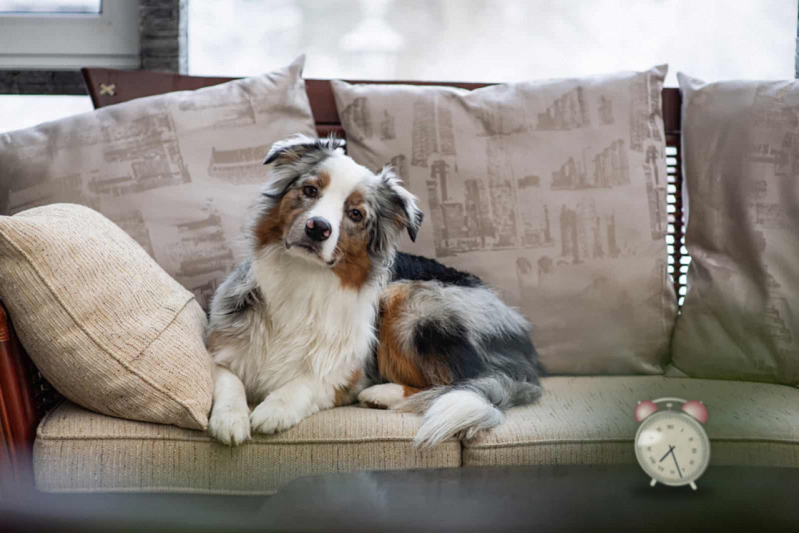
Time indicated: 7:27
